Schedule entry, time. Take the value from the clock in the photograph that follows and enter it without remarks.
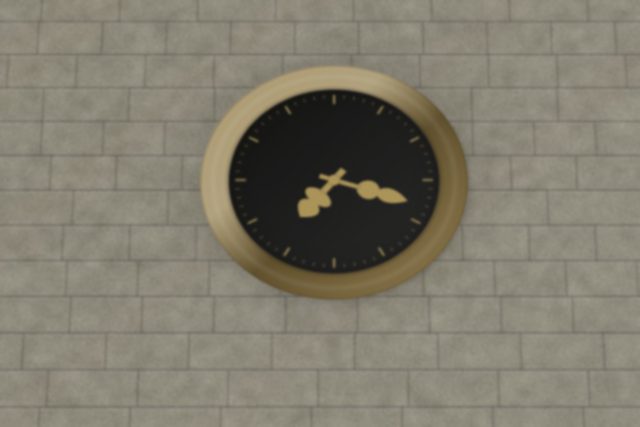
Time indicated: 7:18
